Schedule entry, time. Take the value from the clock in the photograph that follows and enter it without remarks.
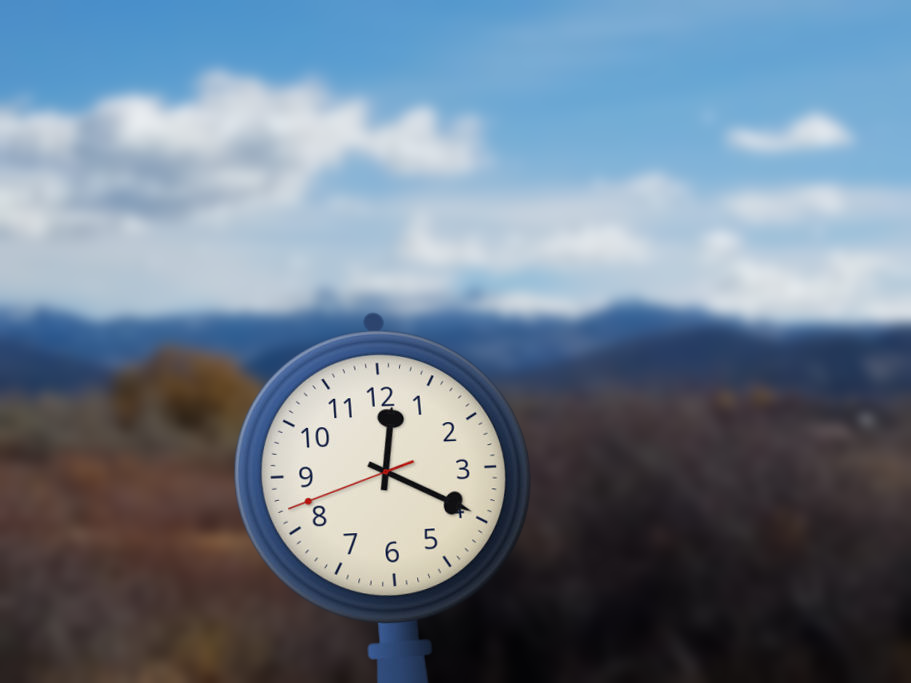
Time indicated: 12:19:42
